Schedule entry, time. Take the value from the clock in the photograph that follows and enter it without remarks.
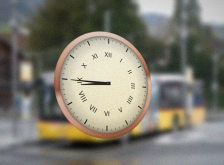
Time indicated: 8:45
